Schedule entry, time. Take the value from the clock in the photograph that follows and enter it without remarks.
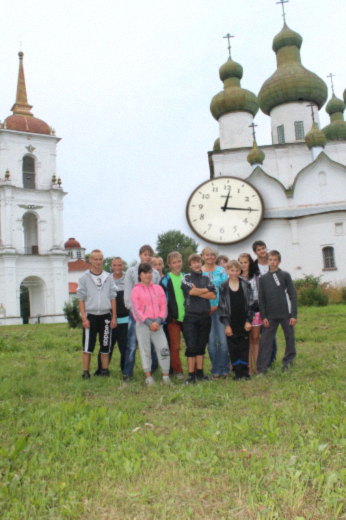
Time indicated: 12:15
